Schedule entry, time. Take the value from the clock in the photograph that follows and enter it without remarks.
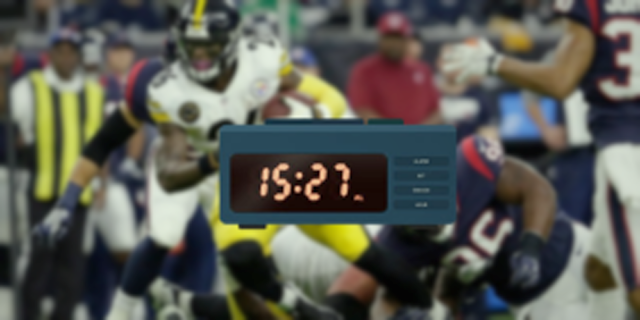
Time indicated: 15:27
